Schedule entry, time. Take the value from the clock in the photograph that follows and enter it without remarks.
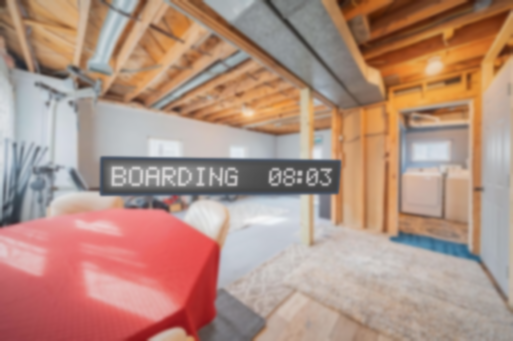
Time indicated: 8:03
